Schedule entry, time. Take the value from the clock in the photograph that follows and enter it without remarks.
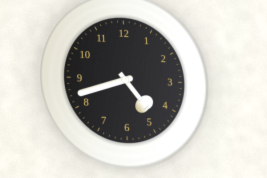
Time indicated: 4:42
